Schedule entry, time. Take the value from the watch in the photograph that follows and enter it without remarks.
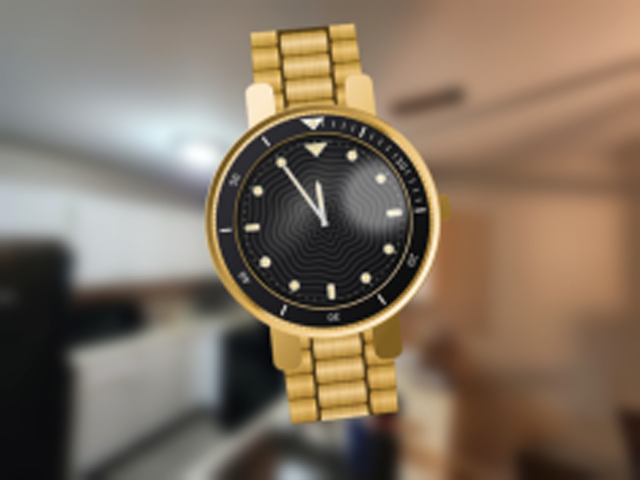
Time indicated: 11:55
